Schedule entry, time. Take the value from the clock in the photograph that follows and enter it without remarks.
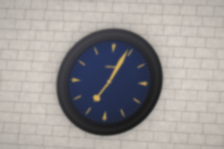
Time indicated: 7:04
